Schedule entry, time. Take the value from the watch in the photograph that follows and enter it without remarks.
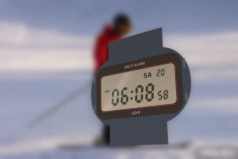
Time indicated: 6:08
